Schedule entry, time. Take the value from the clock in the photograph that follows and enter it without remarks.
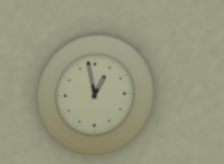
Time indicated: 12:58
